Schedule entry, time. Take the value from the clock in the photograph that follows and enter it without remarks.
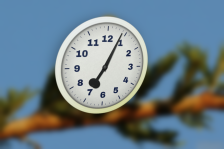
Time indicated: 7:04
